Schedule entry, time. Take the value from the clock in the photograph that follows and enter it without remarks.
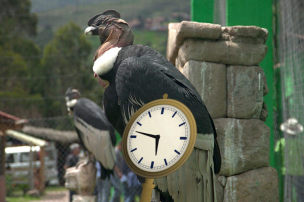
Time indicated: 5:47
